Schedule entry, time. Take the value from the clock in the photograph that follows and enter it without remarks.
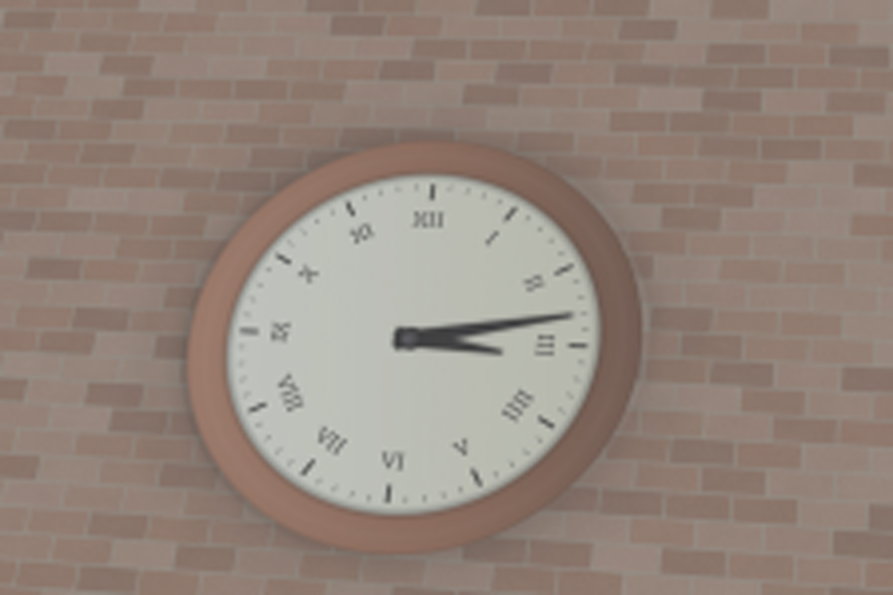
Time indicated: 3:13
